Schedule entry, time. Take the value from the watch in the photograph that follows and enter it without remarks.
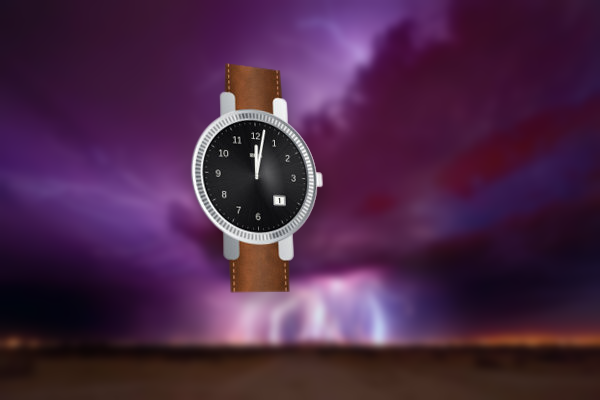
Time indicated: 12:02
